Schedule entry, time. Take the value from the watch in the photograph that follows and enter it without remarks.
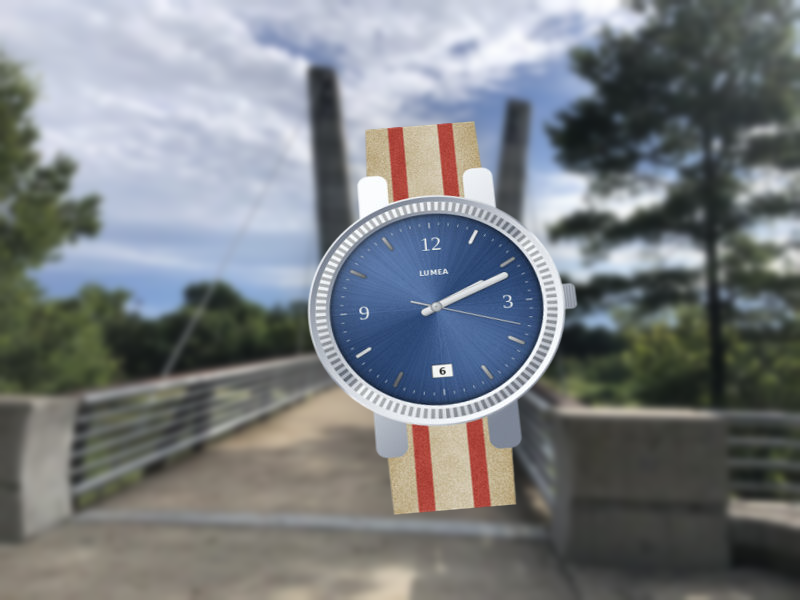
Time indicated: 2:11:18
